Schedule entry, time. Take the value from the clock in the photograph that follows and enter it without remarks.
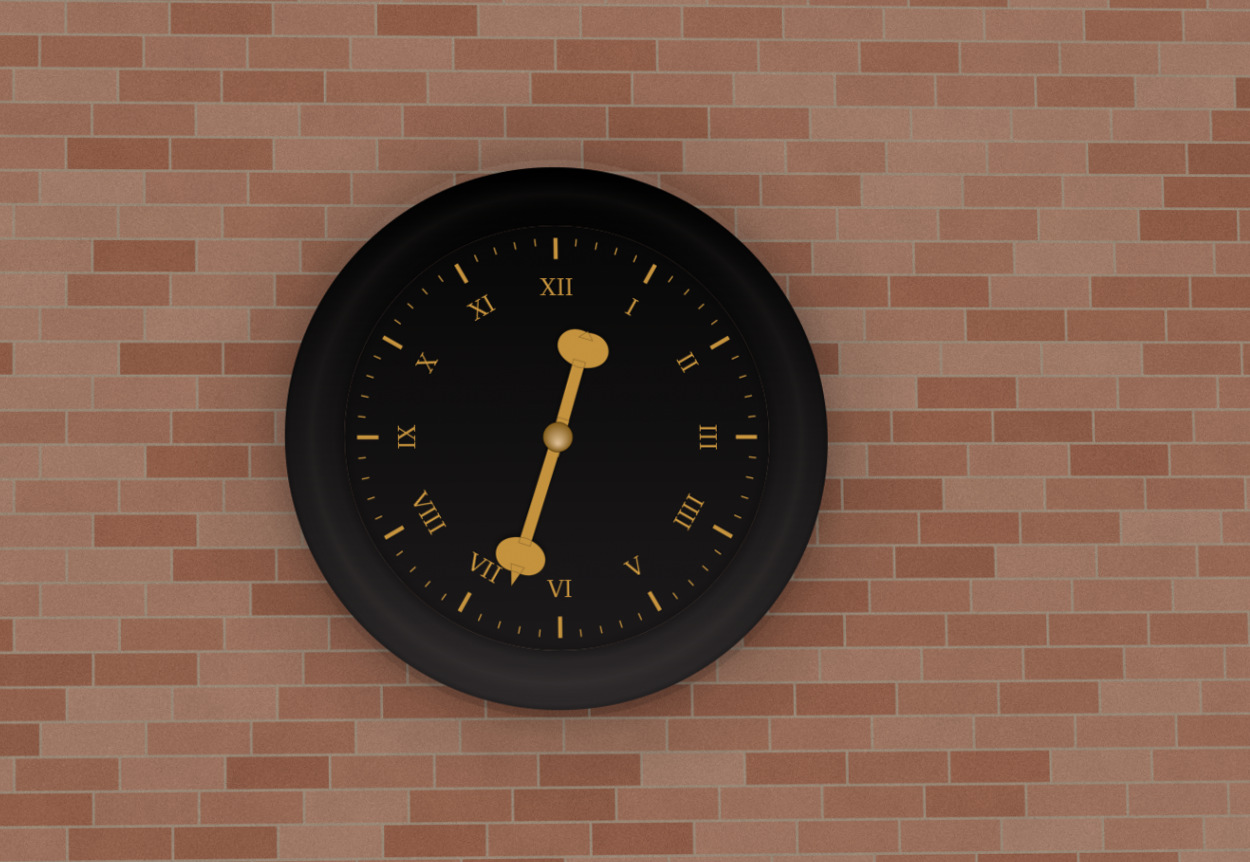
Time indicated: 12:33
